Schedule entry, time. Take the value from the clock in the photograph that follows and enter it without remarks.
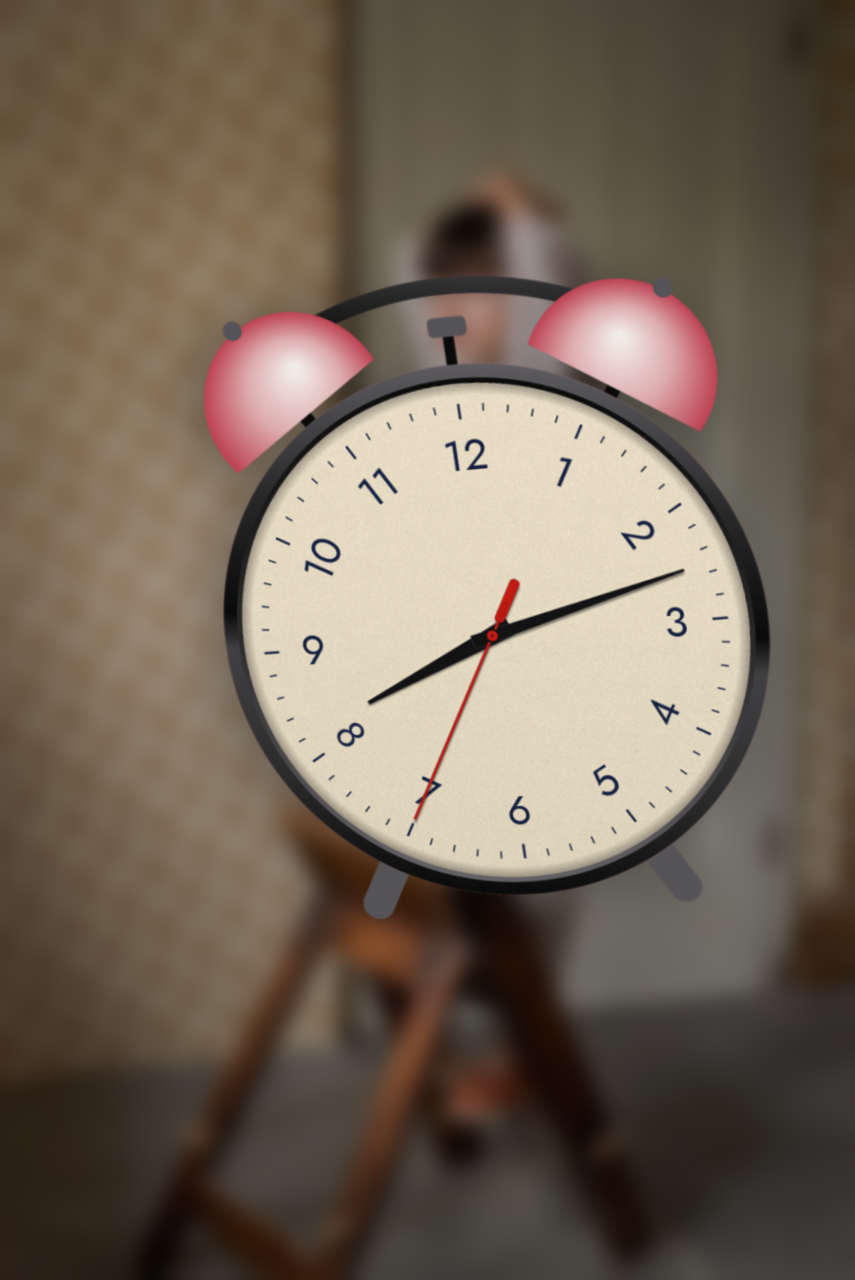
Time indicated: 8:12:35
